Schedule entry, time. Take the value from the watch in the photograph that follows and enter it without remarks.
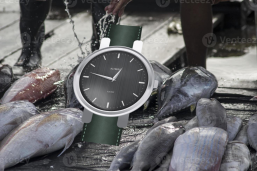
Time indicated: 12:47
